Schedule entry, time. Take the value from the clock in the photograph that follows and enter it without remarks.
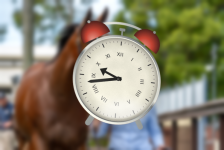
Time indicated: 9:43
